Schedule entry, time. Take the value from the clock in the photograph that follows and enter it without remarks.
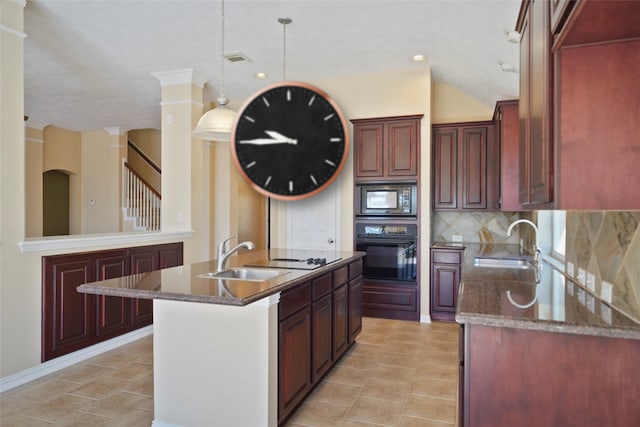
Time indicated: 9:45
